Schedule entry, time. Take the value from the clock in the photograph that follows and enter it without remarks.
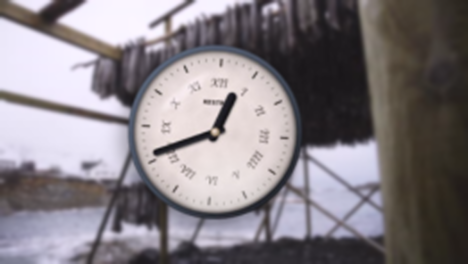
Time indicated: 12:41
